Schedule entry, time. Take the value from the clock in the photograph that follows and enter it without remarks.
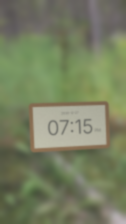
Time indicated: 7:15
